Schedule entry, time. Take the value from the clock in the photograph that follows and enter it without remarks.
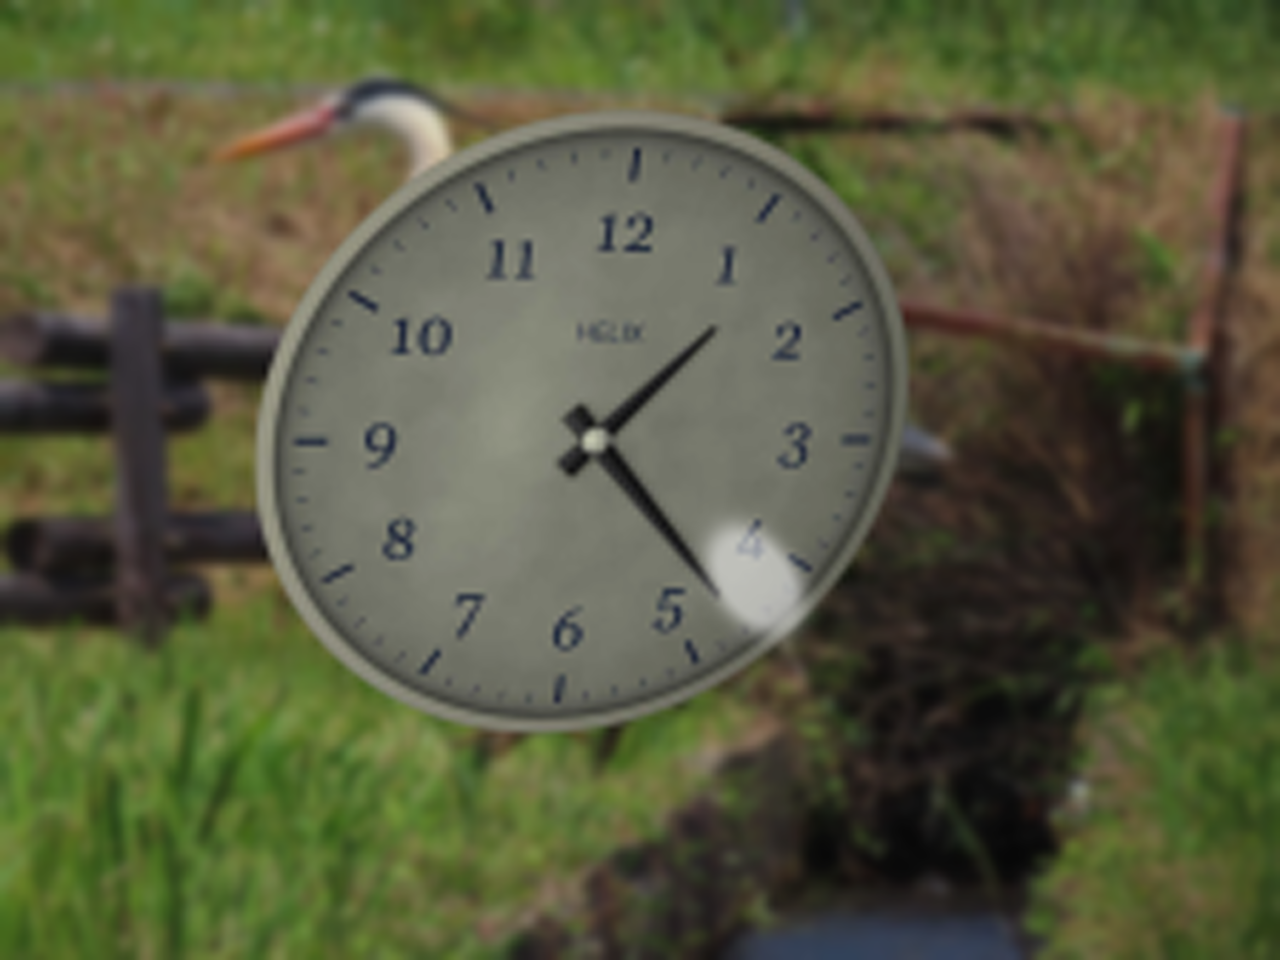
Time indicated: 1:23
